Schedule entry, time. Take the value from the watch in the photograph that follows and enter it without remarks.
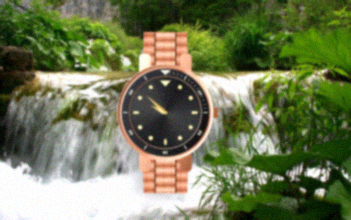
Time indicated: 9:52
